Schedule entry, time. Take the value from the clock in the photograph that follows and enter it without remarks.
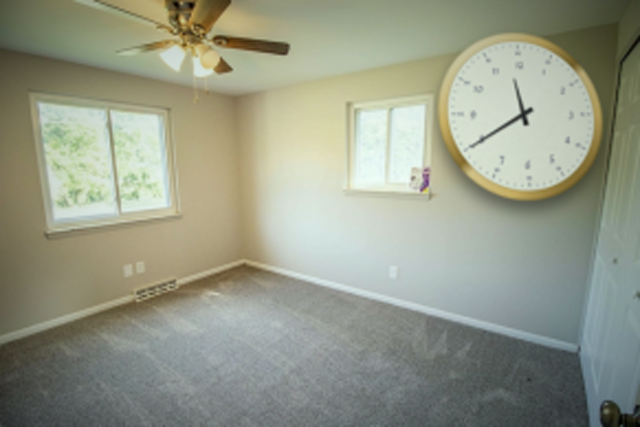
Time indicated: 11:40
